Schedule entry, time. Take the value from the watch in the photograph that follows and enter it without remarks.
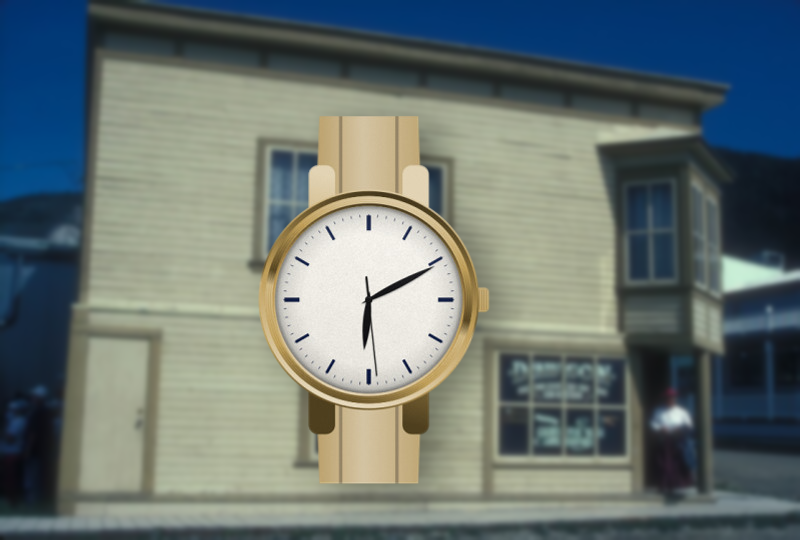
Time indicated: 6:10:29
